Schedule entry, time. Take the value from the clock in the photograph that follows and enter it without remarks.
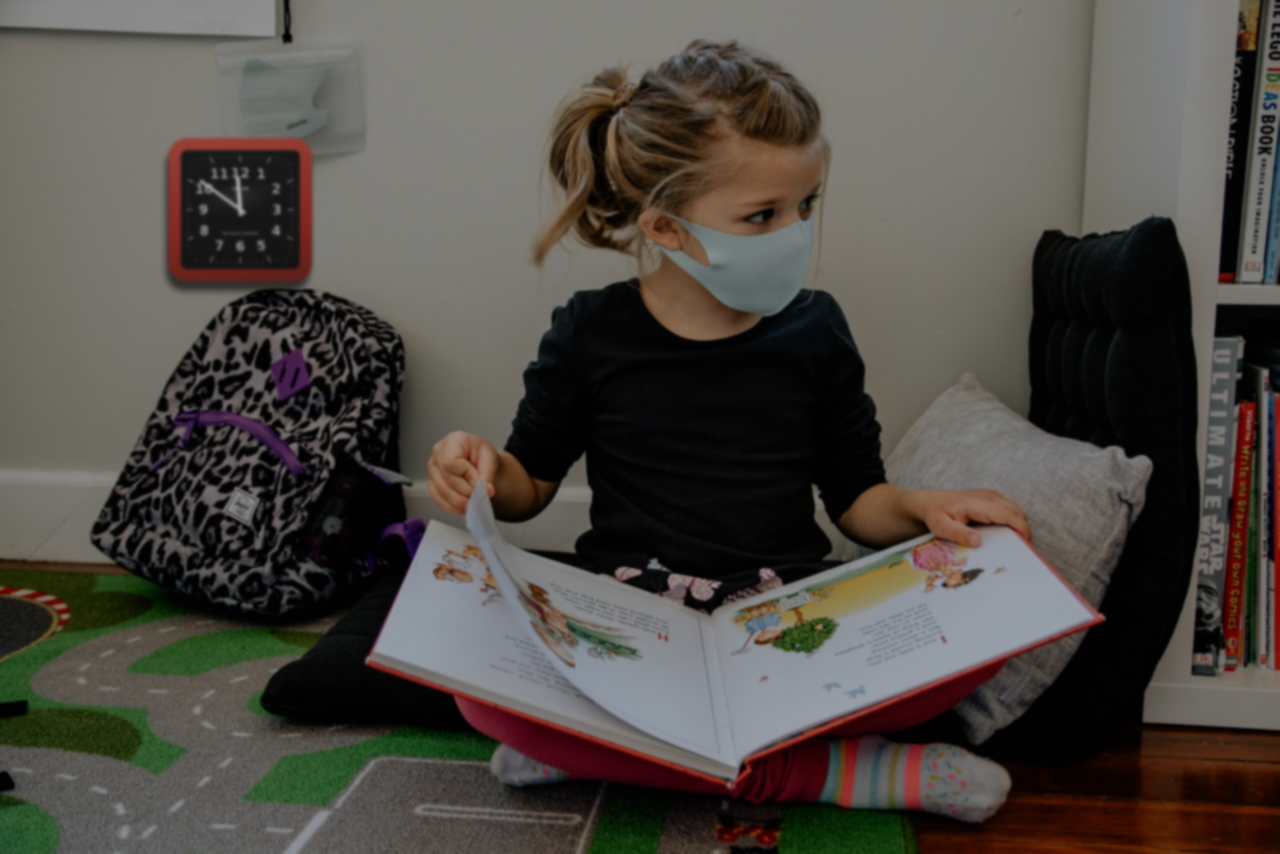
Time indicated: 11:51
